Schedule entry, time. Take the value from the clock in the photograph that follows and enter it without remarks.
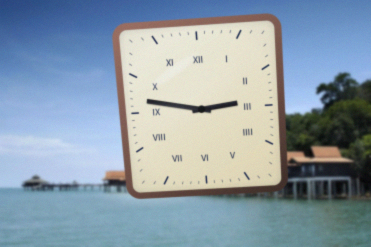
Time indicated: 2:47
